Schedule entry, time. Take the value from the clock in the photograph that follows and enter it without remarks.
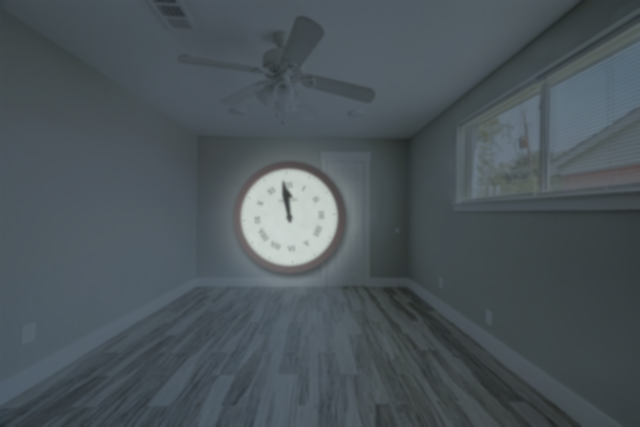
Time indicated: 11:59
